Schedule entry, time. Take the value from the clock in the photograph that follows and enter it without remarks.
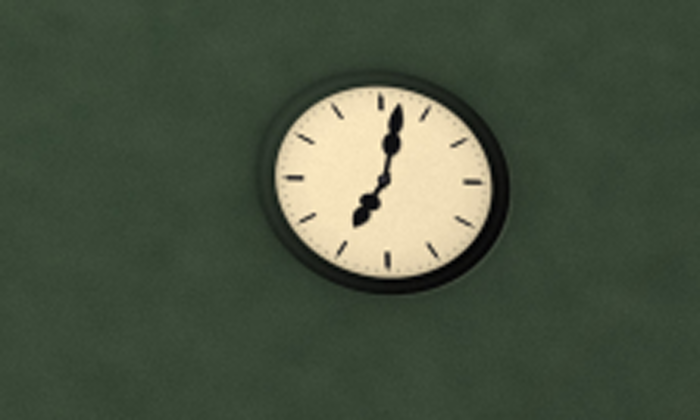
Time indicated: 7:02
